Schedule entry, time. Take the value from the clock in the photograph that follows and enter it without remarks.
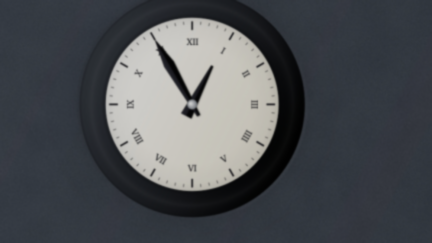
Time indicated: 12:55
